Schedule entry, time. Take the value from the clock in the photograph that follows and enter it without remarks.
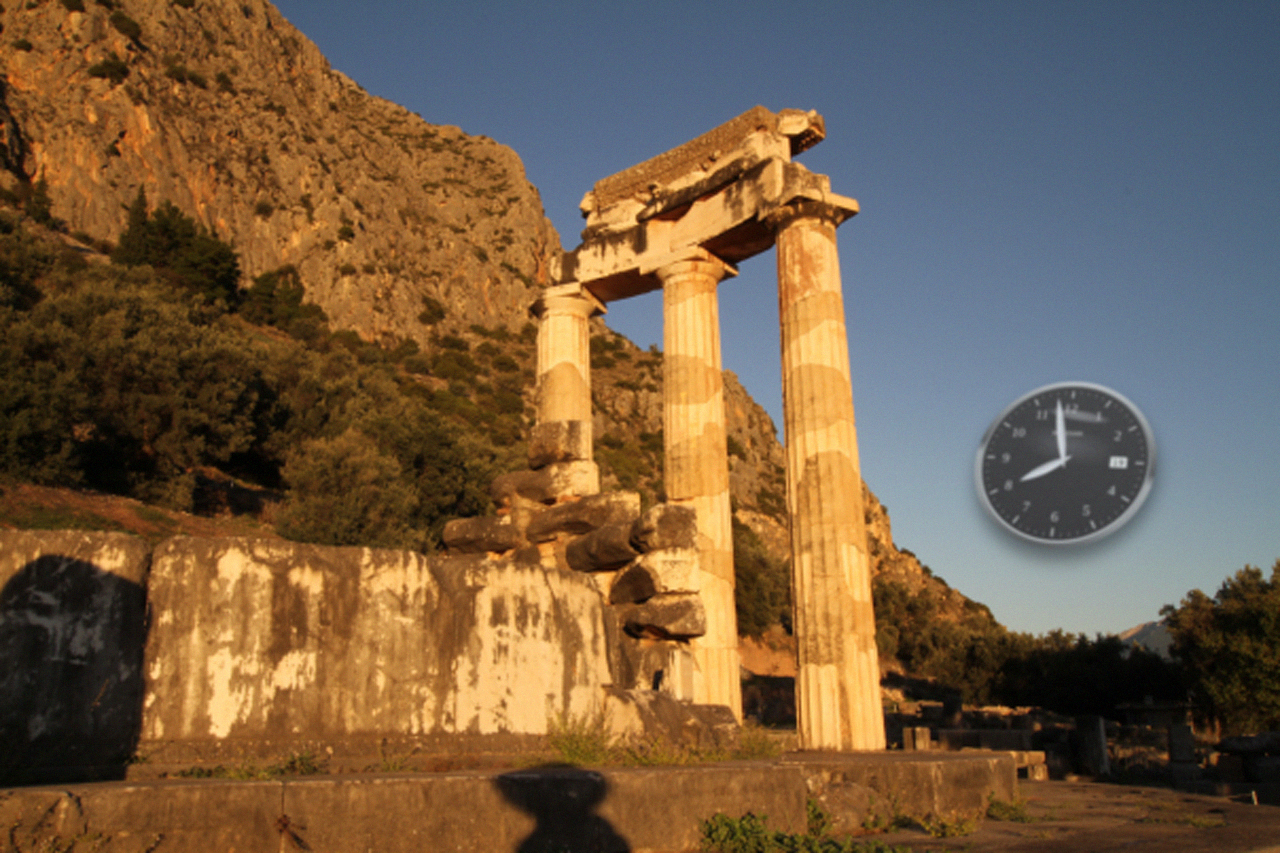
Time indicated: 7:58
